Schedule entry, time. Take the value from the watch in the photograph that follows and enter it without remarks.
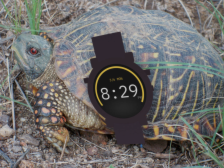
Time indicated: 8:29
